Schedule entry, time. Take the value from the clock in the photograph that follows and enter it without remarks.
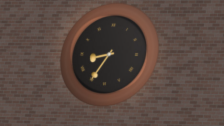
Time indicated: 8:35
